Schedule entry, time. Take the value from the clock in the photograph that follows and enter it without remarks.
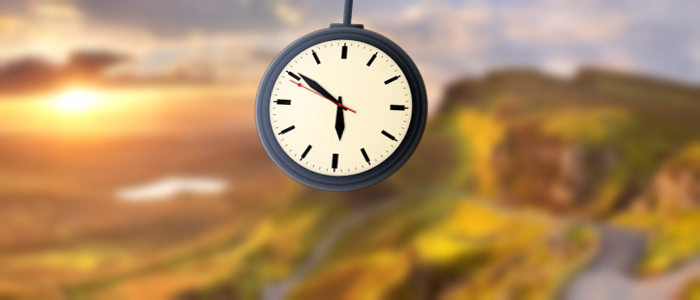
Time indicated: 5:50:49
